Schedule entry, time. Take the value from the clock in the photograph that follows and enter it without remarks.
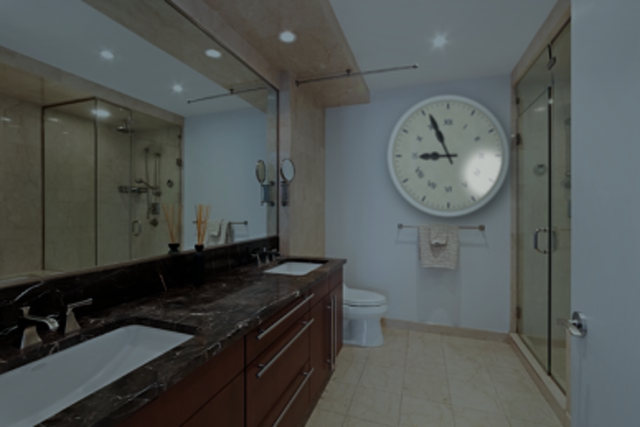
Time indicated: 8:56
